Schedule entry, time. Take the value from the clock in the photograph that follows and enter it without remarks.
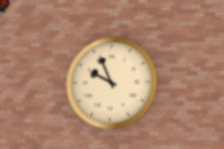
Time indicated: 9:56
